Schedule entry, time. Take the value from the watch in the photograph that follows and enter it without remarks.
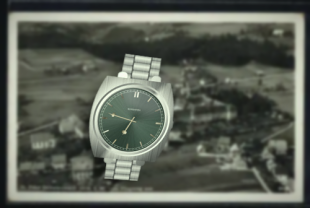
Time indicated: 6:47
